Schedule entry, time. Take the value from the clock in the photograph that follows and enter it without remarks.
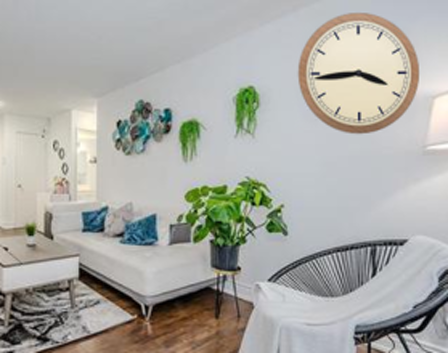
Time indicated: 3:44
